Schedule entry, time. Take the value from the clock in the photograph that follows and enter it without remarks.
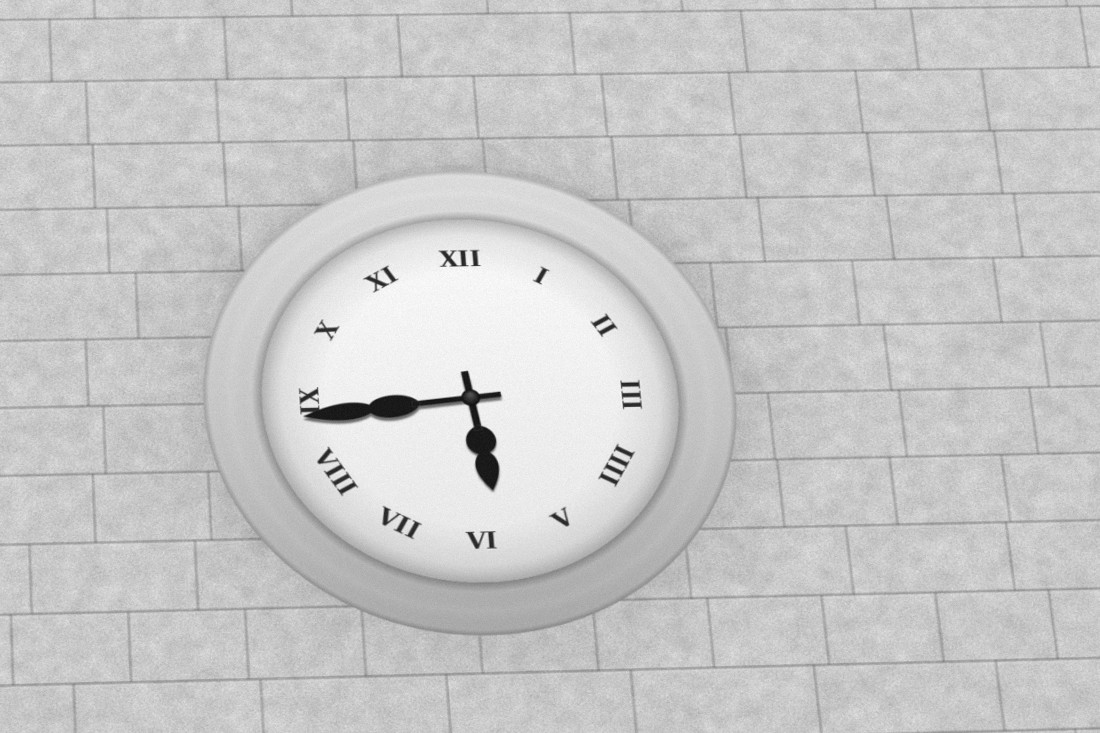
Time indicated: 5:44
